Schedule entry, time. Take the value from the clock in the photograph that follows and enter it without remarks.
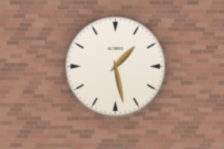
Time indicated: 1:28
